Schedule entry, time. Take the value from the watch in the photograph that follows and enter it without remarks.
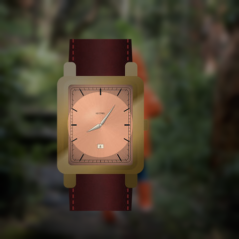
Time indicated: 8:06
